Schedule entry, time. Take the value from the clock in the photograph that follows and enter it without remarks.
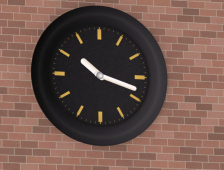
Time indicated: 10:18
